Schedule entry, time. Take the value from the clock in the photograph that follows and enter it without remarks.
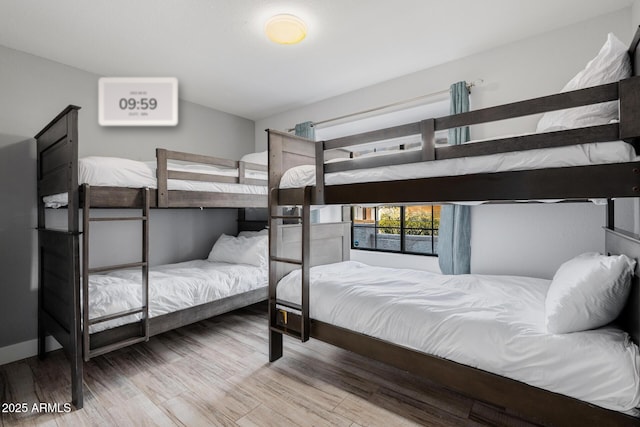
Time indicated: 9:59
